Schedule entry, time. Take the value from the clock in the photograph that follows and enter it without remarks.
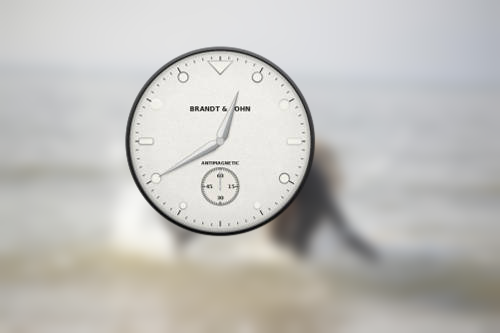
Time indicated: 12:40
